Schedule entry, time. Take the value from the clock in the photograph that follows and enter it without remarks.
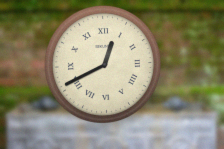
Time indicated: 12:41
